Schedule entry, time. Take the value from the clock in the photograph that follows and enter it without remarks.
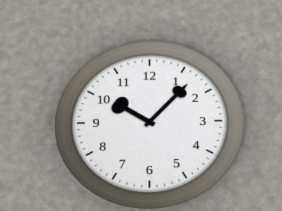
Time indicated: 10:07
